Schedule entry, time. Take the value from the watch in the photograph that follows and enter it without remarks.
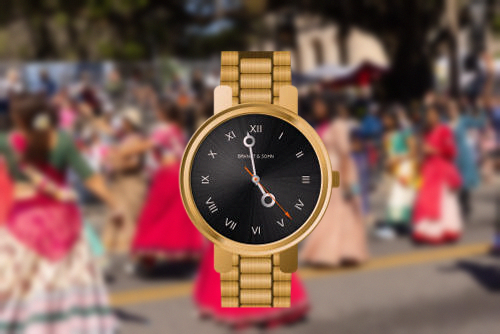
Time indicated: 4:58:23
